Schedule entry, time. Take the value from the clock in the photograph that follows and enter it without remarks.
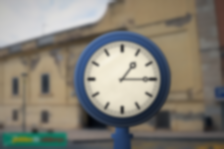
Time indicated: 1:15
